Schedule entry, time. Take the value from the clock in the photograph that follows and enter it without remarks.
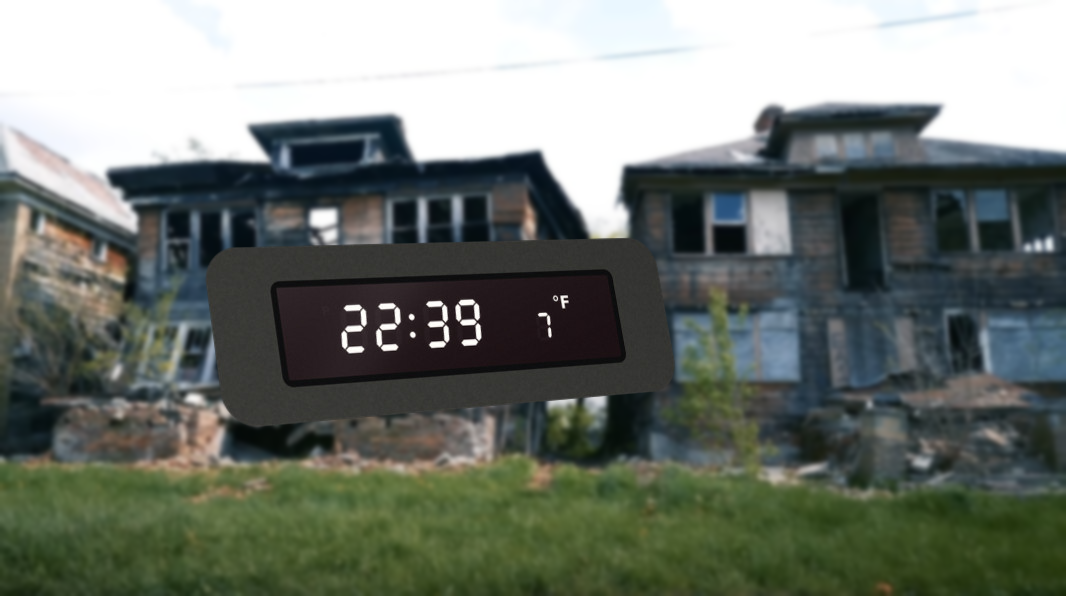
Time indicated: 22:39
